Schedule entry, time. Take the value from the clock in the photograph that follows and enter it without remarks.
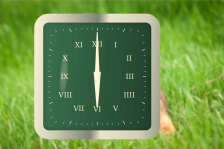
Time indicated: 6:00
